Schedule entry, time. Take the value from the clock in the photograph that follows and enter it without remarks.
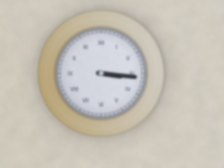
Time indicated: 3:16
